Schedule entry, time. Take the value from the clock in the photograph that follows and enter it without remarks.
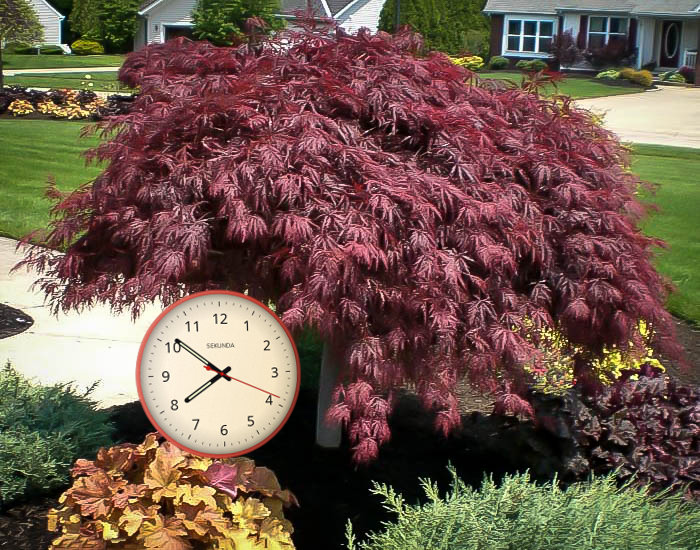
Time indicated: 7:51:19
